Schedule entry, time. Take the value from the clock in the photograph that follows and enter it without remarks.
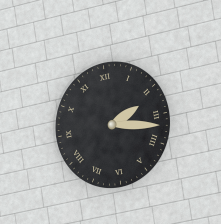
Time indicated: 2:17
